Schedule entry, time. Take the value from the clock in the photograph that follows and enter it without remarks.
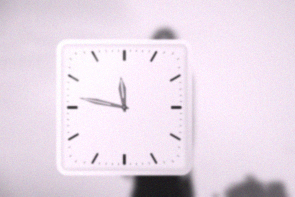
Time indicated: 11:47
